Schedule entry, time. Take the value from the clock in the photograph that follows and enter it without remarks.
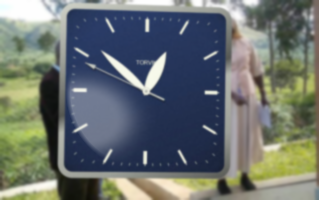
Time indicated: 12:51:49
